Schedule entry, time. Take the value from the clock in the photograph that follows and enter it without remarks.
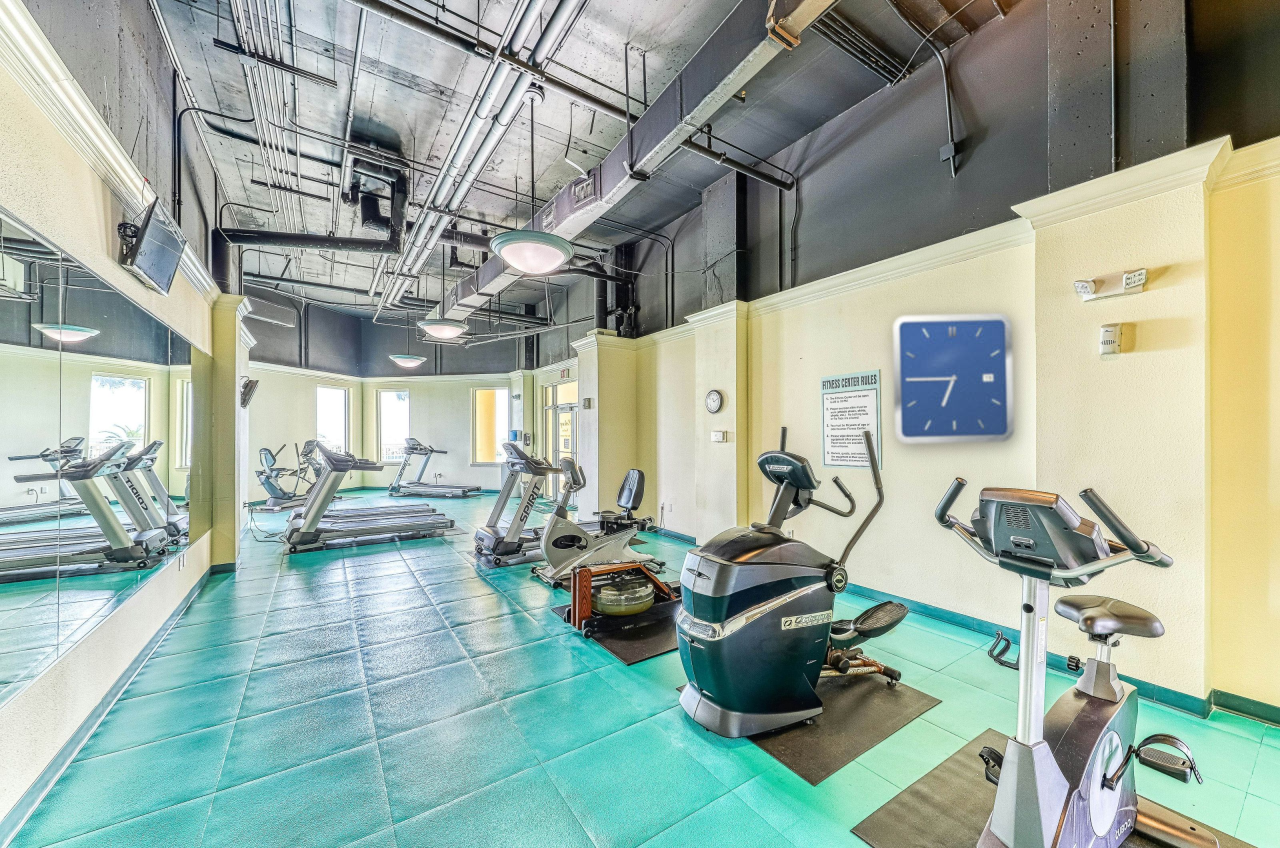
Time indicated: 6:45
